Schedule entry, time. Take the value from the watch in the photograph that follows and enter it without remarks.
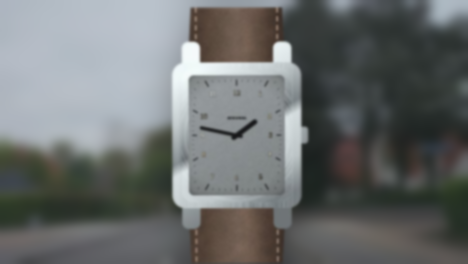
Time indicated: 1:47
